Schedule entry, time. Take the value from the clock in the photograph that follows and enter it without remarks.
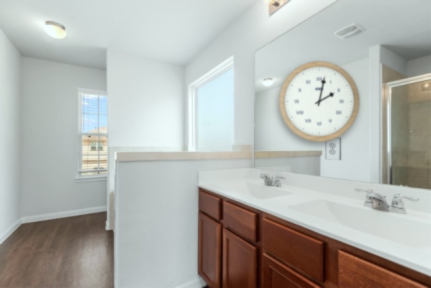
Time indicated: 2:02
